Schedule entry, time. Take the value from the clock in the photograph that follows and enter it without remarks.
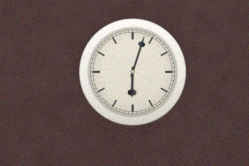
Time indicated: 6:03
